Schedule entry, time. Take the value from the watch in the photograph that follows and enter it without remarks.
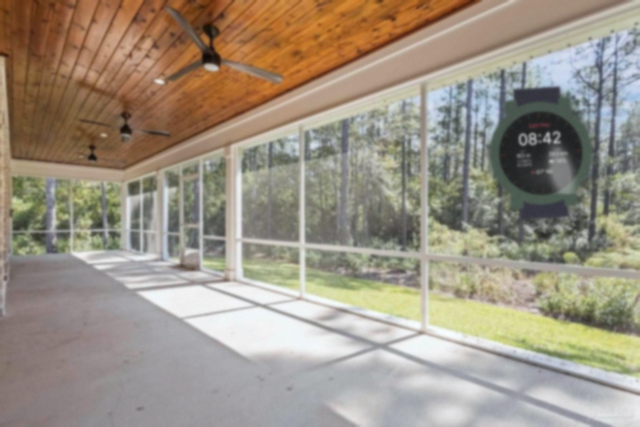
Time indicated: 8:42
